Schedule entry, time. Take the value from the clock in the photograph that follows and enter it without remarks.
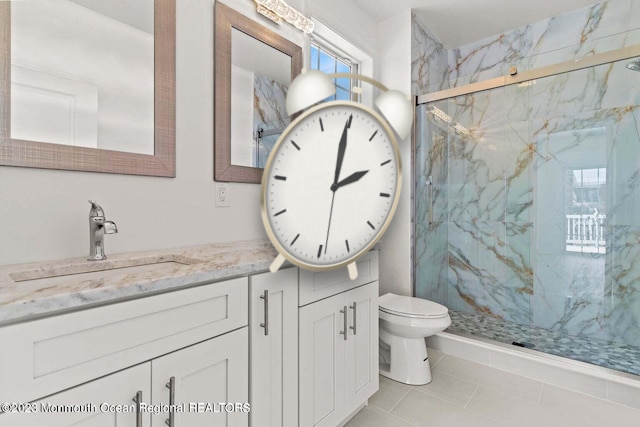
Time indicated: 1:59:29
